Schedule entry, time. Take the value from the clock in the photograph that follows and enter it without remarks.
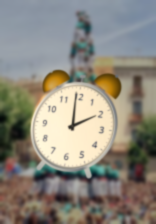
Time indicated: 1:59
